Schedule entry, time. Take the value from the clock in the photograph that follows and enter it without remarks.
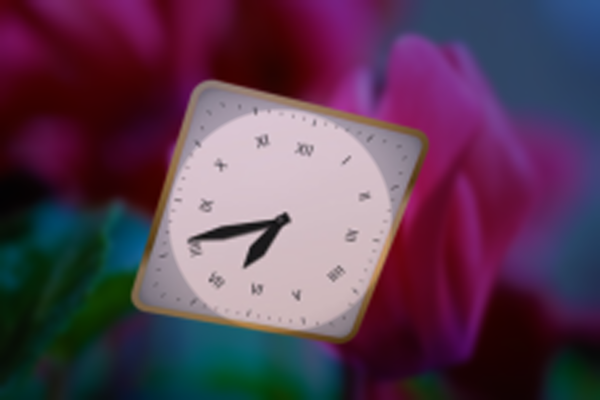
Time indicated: 6:41
